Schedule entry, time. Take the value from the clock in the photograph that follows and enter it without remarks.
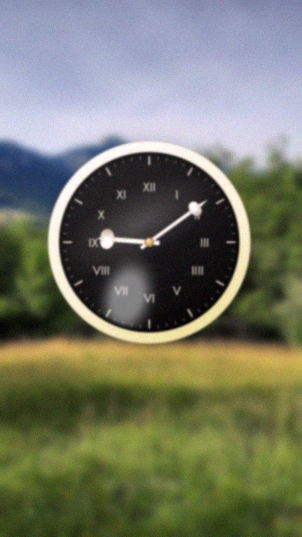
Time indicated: 9:09
